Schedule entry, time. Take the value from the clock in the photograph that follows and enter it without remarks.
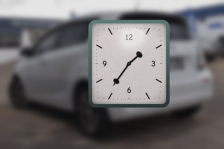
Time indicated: 1:36
